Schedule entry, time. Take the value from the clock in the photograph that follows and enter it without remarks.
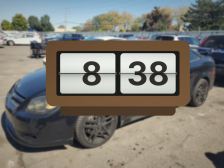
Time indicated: 8:38
